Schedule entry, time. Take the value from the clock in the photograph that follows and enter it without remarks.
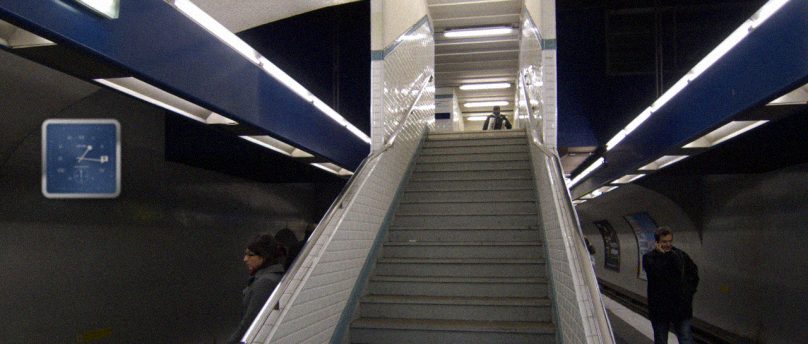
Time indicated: 1:16
